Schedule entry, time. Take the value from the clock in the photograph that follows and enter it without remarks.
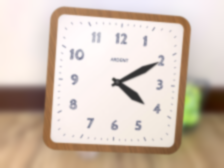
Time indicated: 4:10
